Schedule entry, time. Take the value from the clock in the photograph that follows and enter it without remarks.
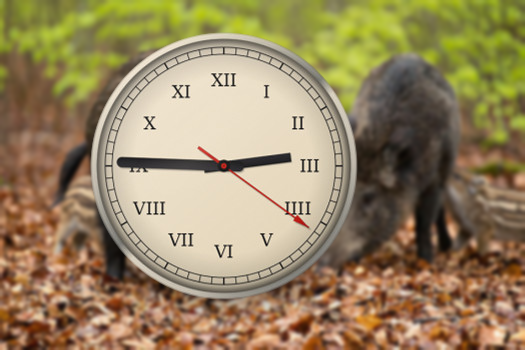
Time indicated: 2:45:21
